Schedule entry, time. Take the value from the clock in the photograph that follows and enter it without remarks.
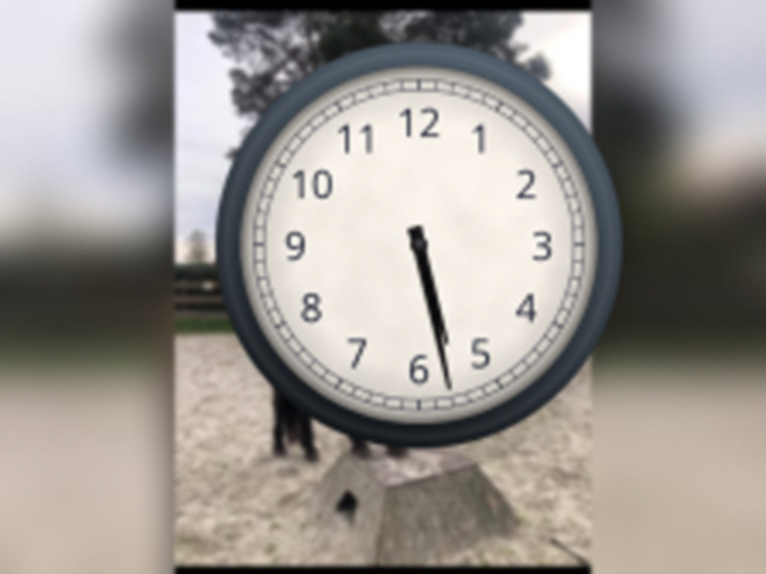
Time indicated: 5:28
